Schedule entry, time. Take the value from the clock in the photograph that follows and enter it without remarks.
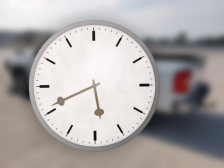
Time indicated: 5:41
